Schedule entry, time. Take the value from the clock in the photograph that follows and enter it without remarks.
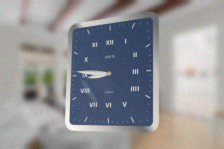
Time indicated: 8:46
